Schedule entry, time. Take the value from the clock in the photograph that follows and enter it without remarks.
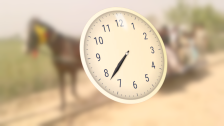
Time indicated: 7:38
